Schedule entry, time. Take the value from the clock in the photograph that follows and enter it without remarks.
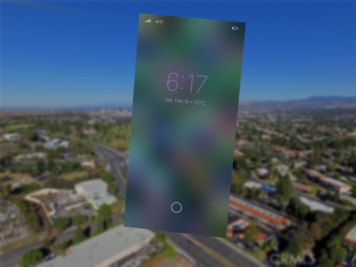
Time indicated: 6:17
